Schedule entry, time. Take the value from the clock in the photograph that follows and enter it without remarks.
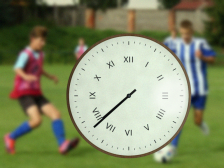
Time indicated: 7:38
